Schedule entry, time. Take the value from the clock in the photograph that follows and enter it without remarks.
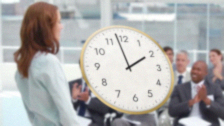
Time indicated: 1:58
